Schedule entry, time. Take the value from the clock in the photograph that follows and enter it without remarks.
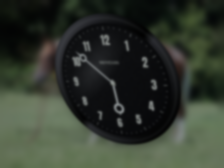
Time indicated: 5:52
